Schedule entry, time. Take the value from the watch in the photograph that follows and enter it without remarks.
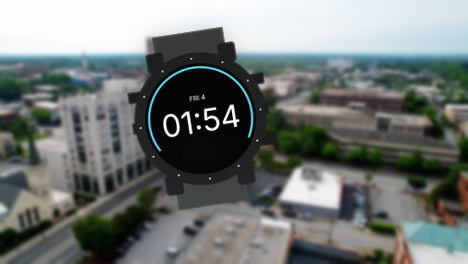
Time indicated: 1:54
